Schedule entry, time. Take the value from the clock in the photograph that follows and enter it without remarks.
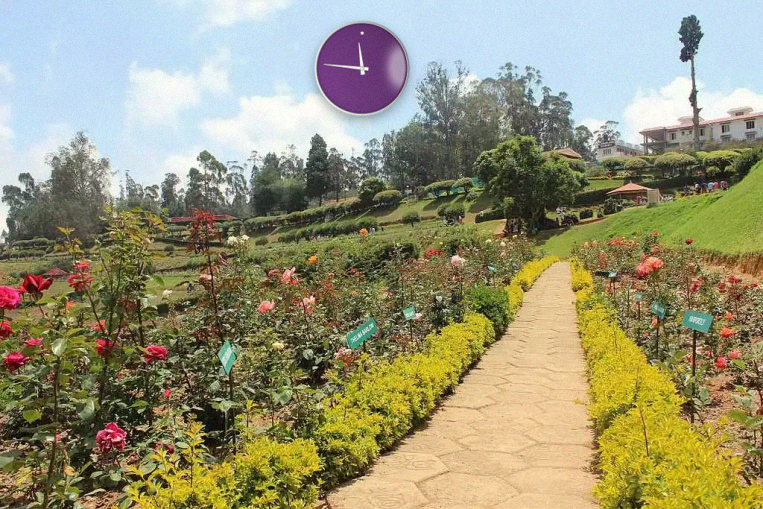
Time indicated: 11:46
